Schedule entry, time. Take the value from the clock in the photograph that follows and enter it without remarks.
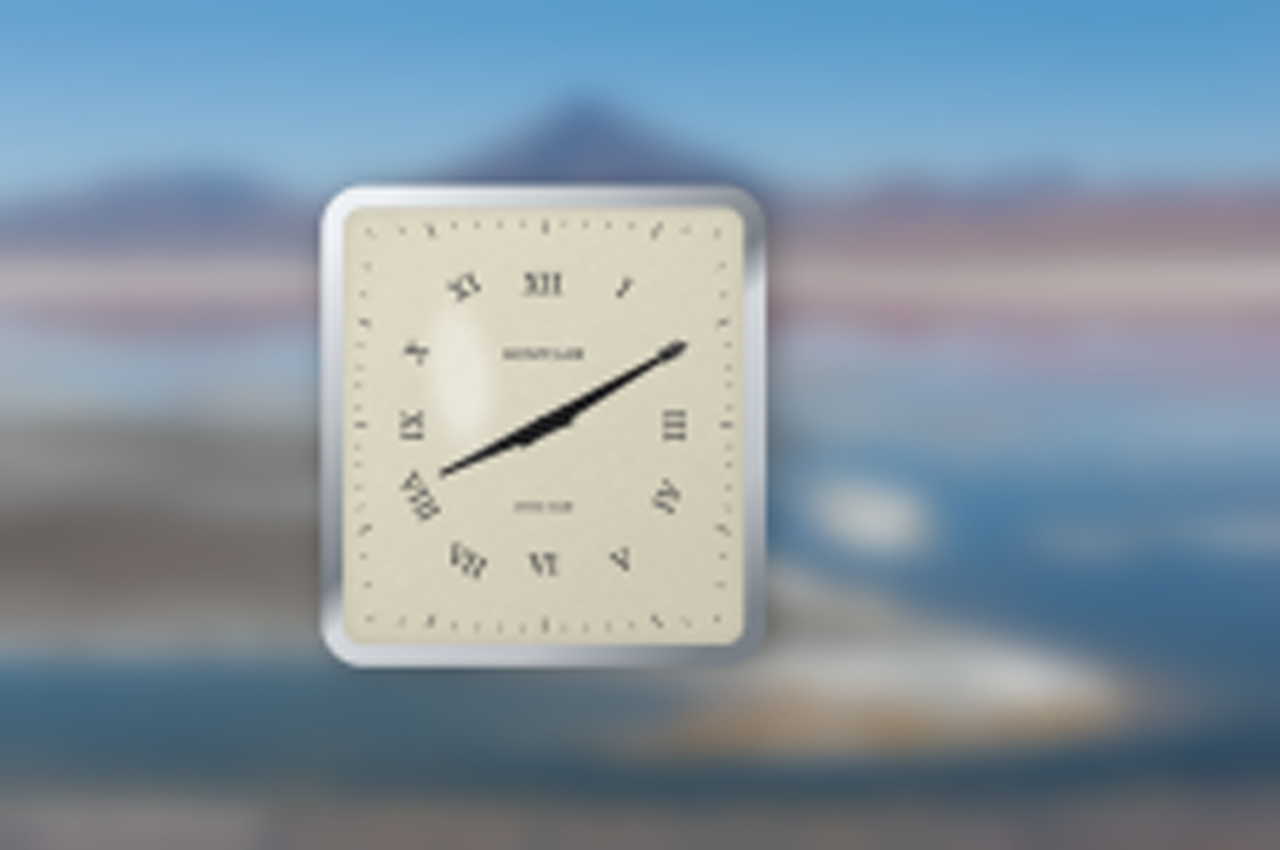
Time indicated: 8:10
